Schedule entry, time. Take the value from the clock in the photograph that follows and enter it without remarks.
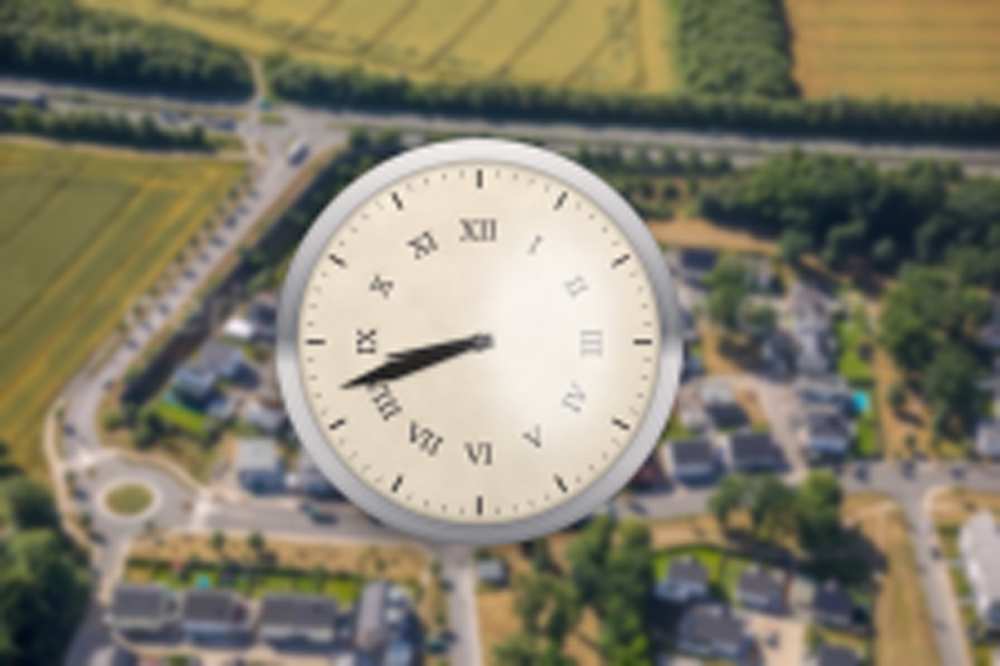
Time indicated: 8:42
